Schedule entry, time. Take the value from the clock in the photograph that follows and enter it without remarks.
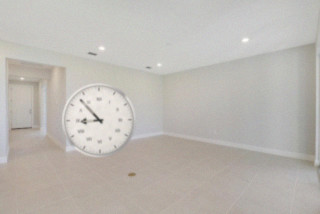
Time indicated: 8:53
